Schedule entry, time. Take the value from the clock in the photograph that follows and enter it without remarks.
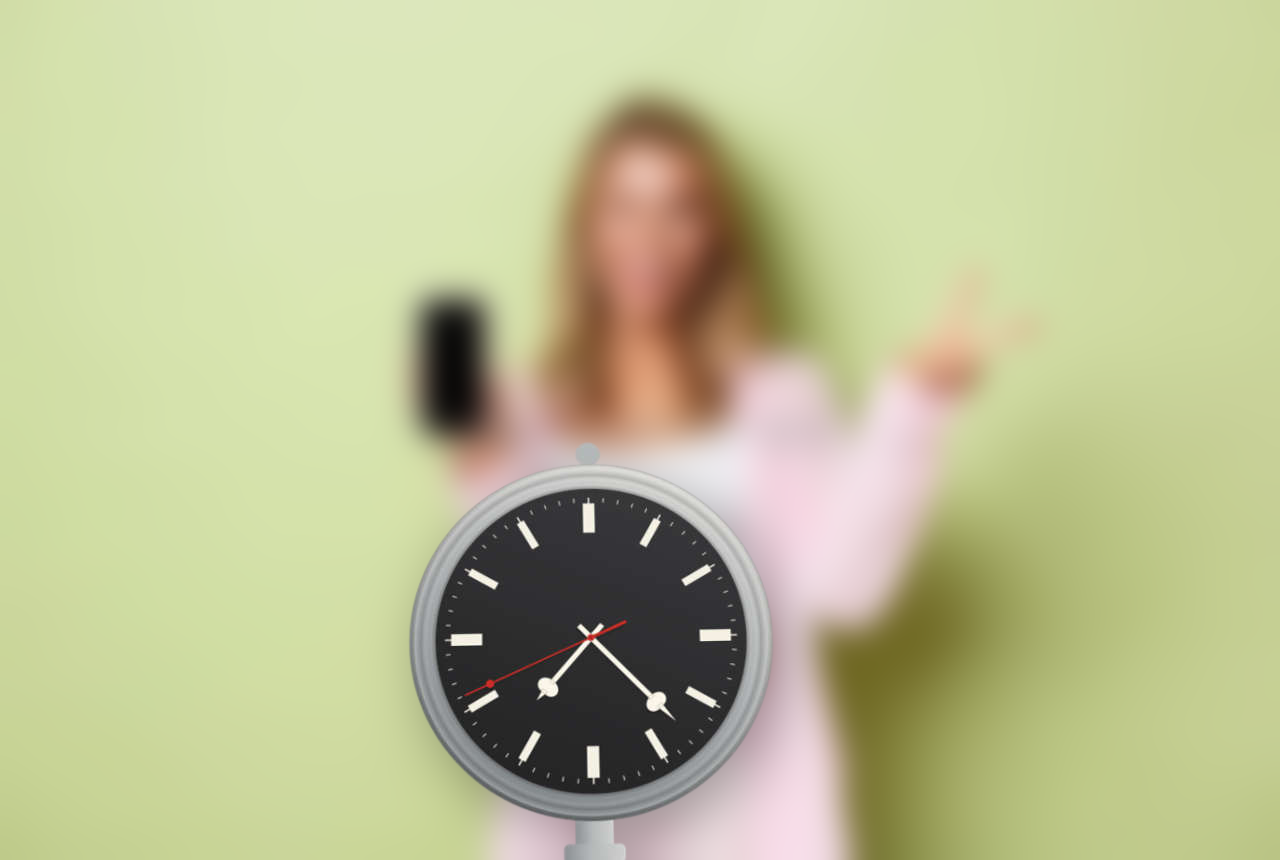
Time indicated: 7:22:41
